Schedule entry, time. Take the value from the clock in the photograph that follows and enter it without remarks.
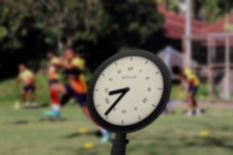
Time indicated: 8:36
